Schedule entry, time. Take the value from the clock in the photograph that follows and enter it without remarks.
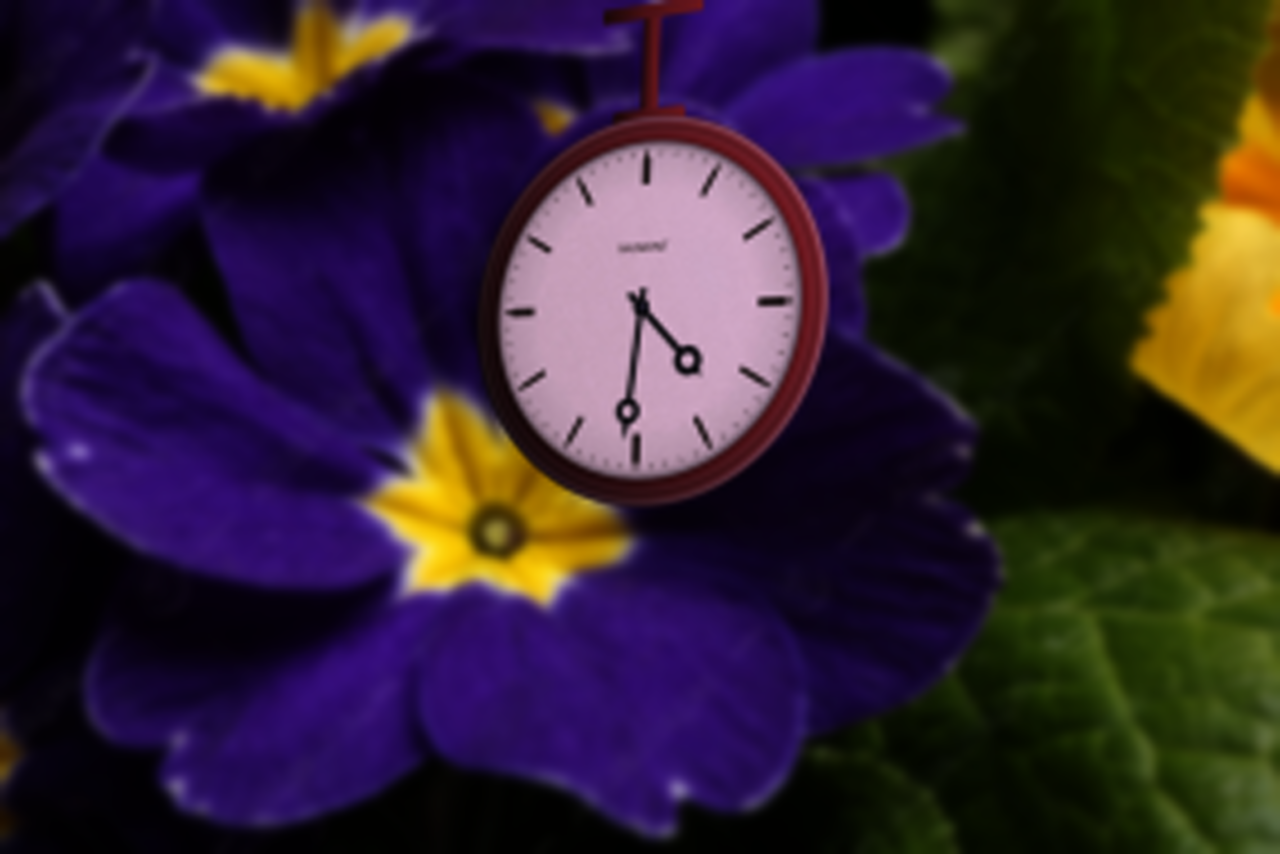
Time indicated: 4:31
